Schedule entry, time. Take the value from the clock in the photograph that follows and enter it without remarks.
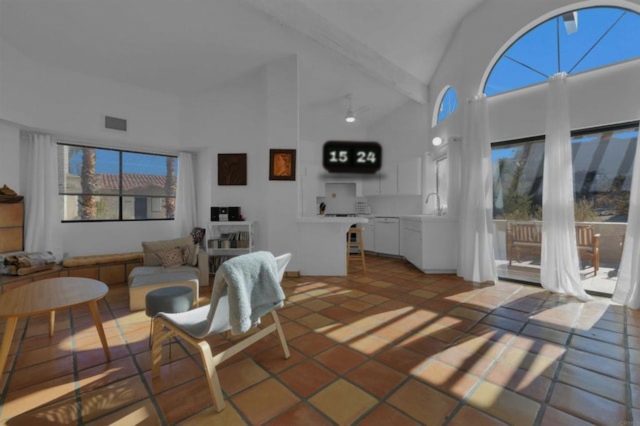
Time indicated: 15:24
